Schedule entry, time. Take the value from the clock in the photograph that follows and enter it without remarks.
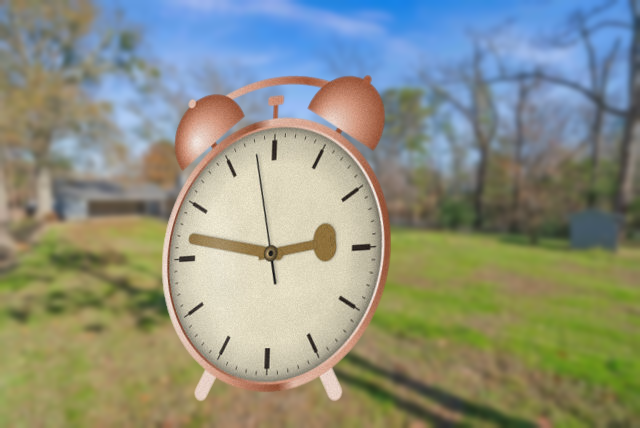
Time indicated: 2:46:58
